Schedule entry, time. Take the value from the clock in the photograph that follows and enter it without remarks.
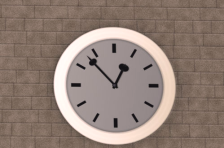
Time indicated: 12:53
